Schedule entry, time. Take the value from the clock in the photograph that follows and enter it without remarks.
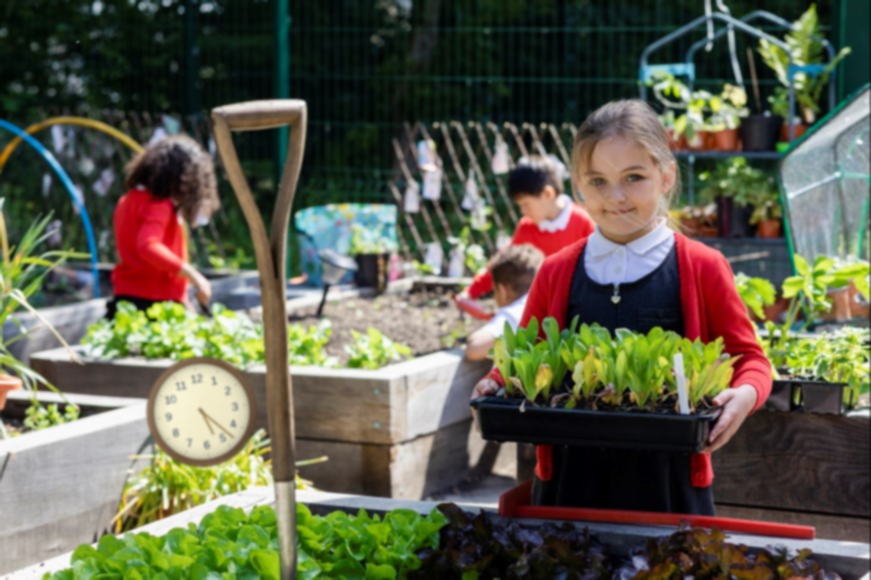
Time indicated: 5:23
